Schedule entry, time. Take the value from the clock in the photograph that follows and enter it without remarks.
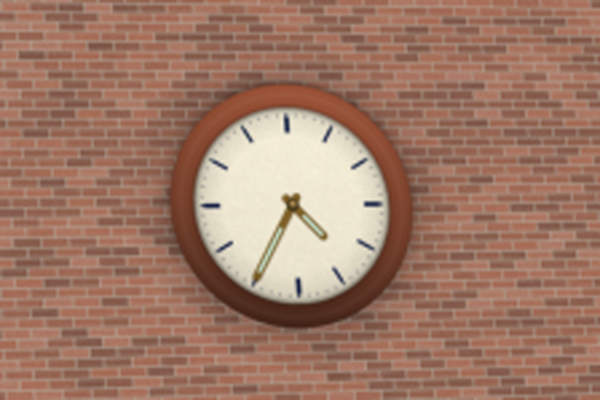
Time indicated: 4:35
